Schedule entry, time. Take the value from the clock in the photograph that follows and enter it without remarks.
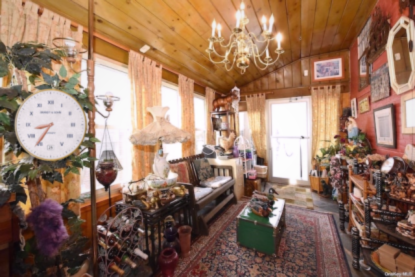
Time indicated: 8:36
